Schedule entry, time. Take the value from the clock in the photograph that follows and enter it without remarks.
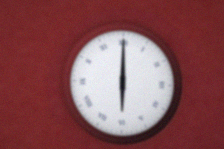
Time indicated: 6:00
